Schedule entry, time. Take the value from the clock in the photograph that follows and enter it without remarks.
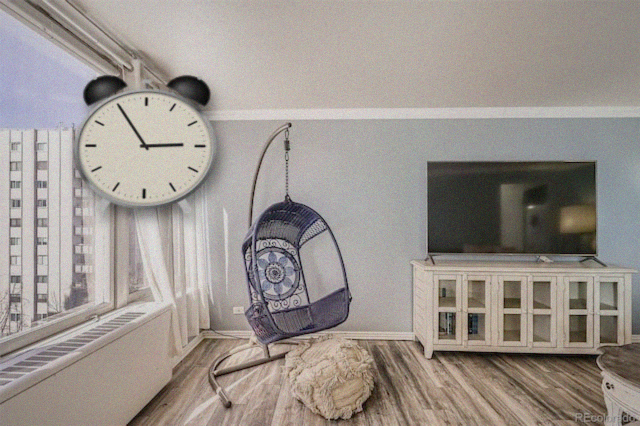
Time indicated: 2:55
